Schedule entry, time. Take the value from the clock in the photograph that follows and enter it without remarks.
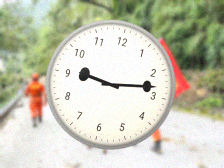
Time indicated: 9:13
